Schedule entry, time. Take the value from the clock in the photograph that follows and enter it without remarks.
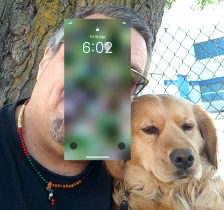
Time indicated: 6:02
